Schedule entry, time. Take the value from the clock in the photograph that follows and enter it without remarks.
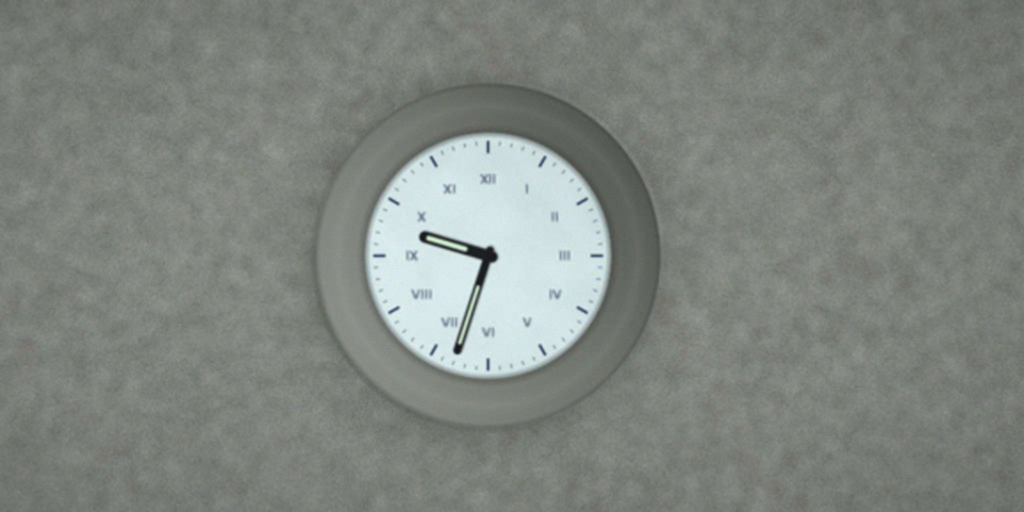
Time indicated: 9:33
